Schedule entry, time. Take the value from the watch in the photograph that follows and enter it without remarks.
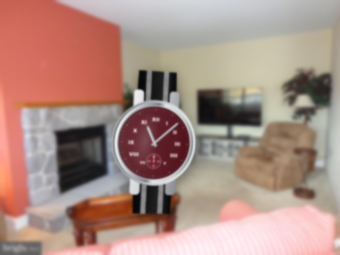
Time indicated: 11:08
